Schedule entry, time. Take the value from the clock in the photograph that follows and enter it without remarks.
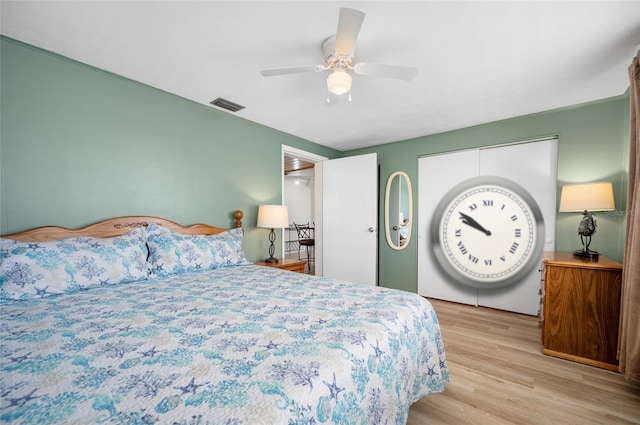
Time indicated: 9:51
